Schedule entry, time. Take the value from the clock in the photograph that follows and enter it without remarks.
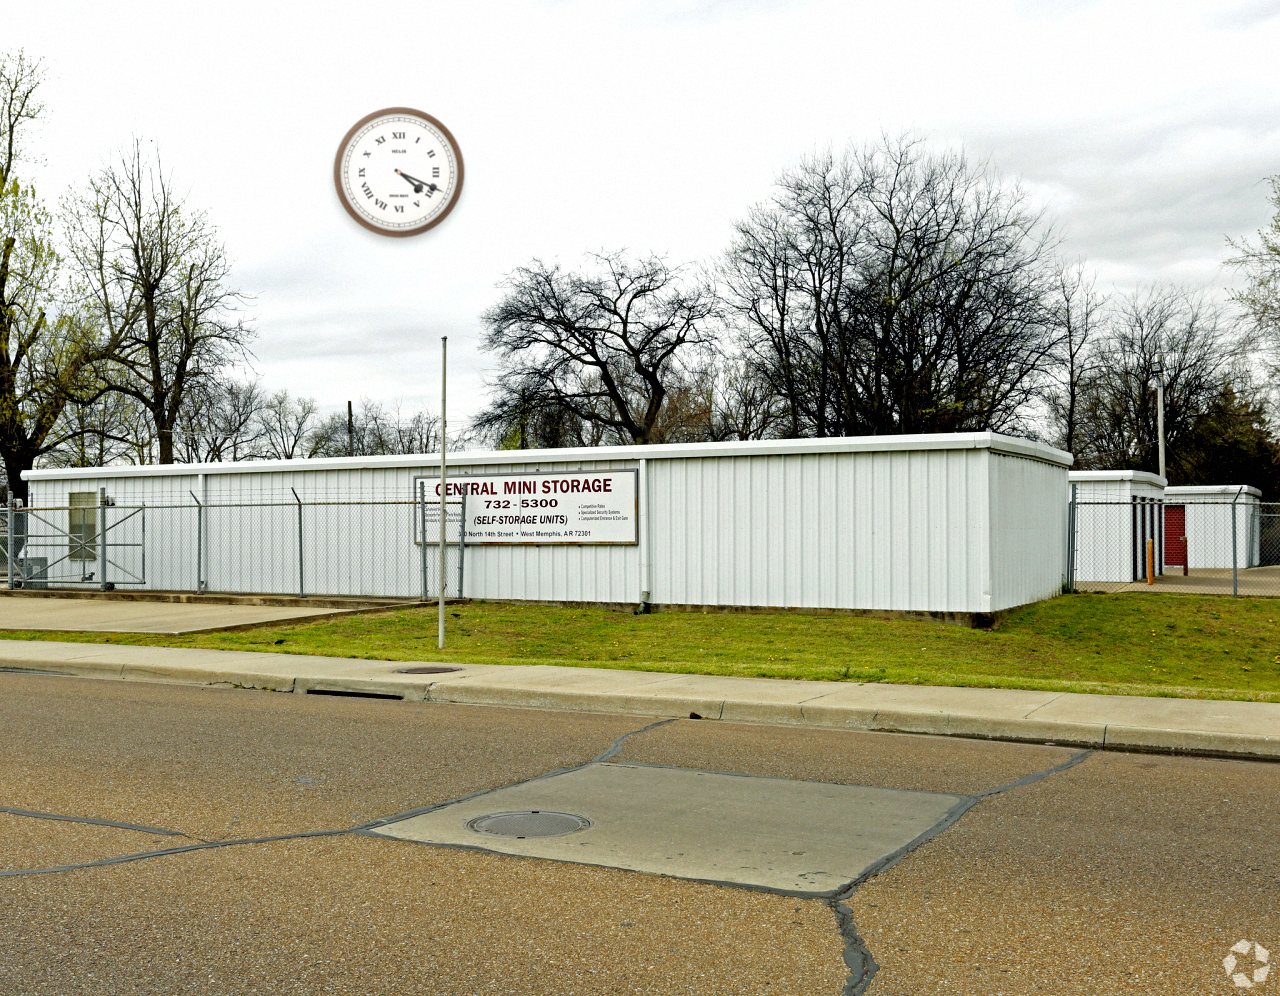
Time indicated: 4:19
